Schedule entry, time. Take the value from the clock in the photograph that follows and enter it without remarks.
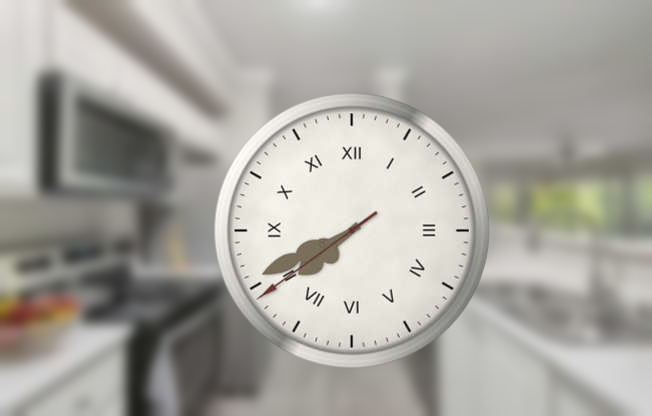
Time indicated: 7:40:39
